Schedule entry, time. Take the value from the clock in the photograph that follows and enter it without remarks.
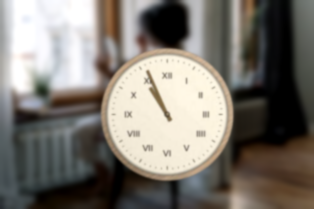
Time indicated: 10:56
